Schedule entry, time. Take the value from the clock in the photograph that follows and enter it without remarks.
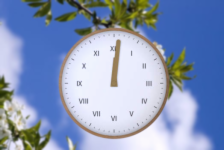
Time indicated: 12:01
